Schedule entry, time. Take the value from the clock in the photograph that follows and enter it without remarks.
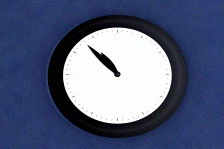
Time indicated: 10:53
